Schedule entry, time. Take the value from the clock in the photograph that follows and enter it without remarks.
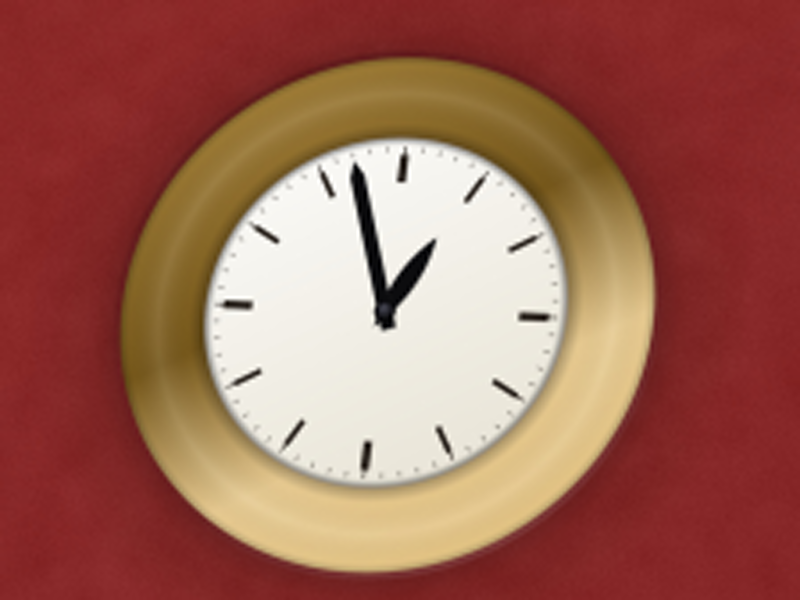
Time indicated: 12:57
